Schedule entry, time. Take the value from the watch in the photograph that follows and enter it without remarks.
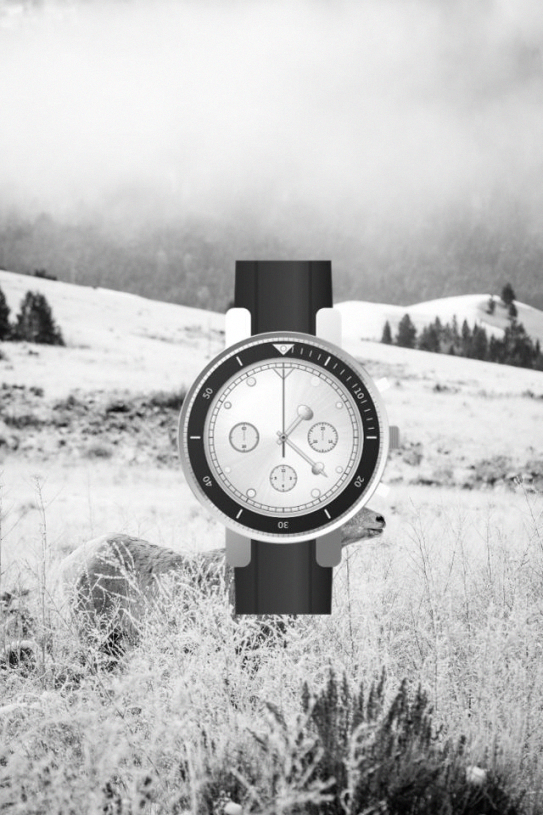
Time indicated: 1:22
